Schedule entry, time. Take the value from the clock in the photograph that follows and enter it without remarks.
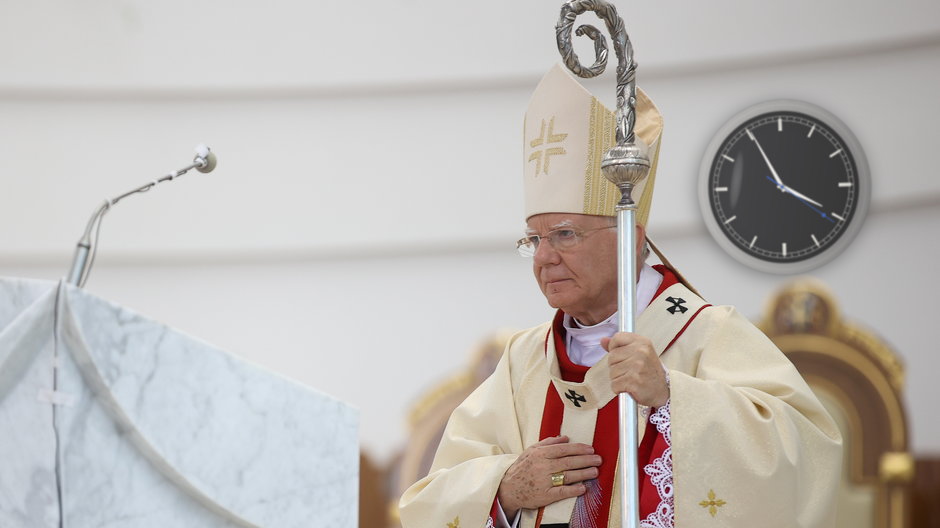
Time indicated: 3:55:21
